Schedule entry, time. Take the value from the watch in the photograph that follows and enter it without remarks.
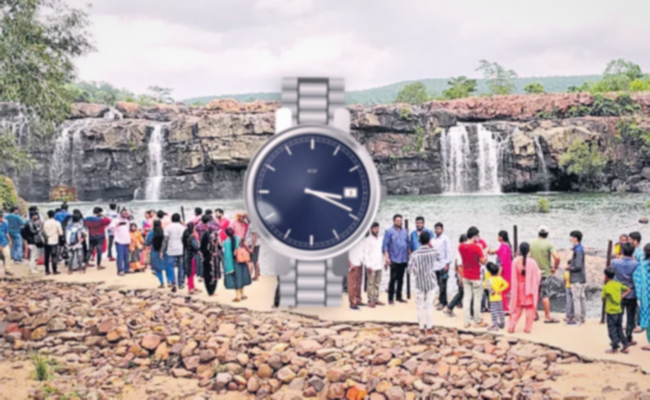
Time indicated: 3:19
